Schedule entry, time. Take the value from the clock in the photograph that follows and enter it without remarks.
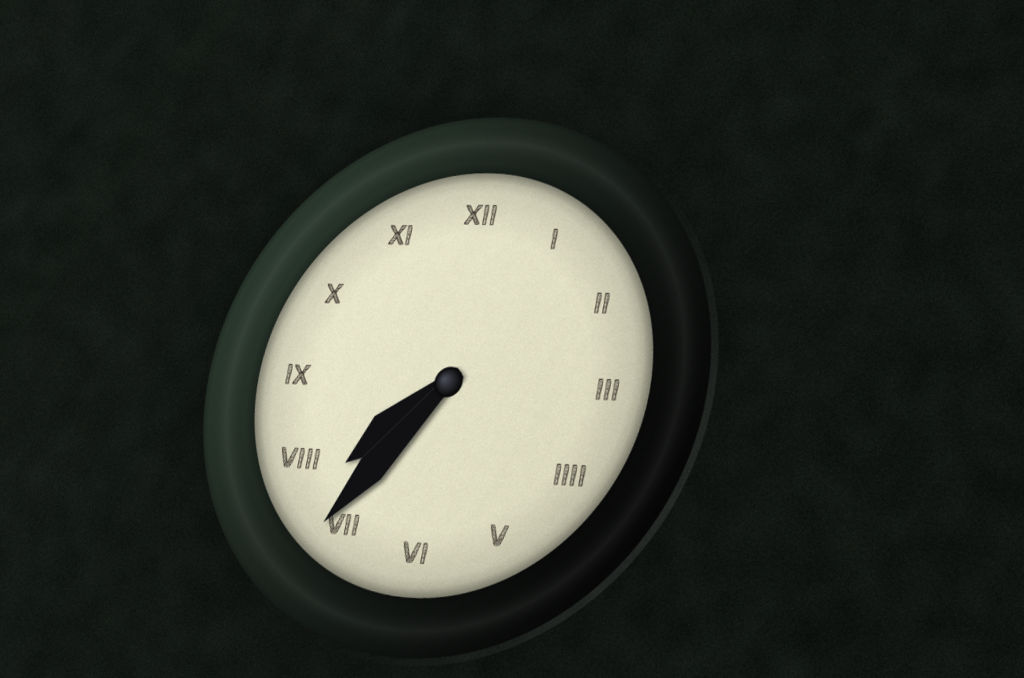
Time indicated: 7:36
